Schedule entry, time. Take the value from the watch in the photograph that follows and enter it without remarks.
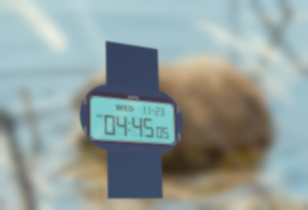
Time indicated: 4:45:05
